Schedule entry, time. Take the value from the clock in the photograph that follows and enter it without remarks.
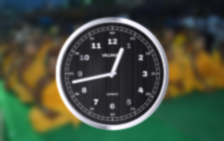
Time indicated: 12:43
